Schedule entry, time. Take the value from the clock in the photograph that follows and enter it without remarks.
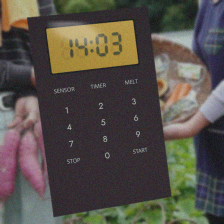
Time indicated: 14:03
